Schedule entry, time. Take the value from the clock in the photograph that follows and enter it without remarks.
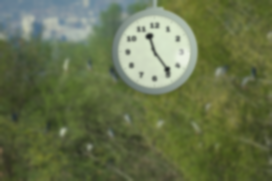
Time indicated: 11:24
